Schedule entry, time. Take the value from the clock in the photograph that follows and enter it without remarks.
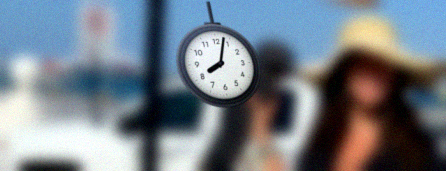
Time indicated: 8:03
